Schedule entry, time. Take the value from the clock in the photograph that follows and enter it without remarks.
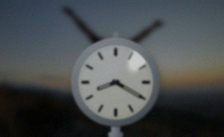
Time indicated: 8:20
